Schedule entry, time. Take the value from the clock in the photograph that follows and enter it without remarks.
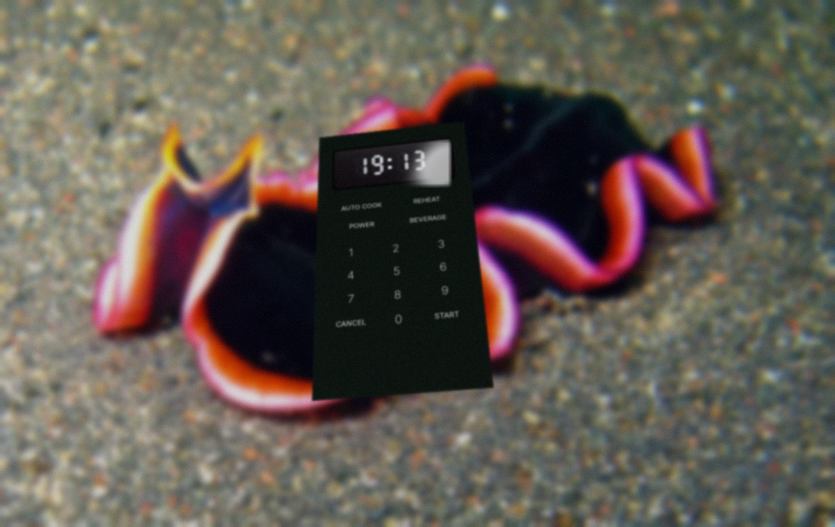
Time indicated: 19:13
